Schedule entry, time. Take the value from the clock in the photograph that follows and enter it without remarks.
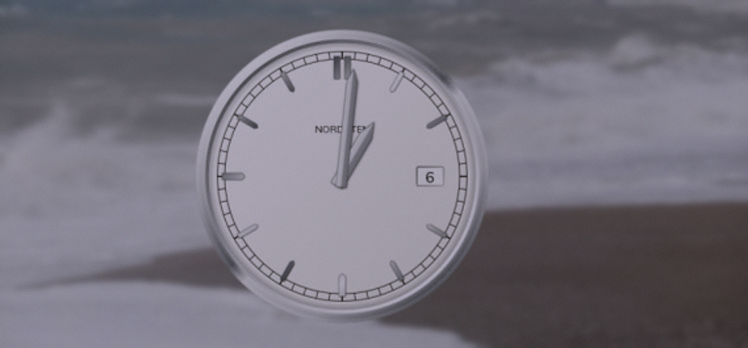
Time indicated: 1:01
